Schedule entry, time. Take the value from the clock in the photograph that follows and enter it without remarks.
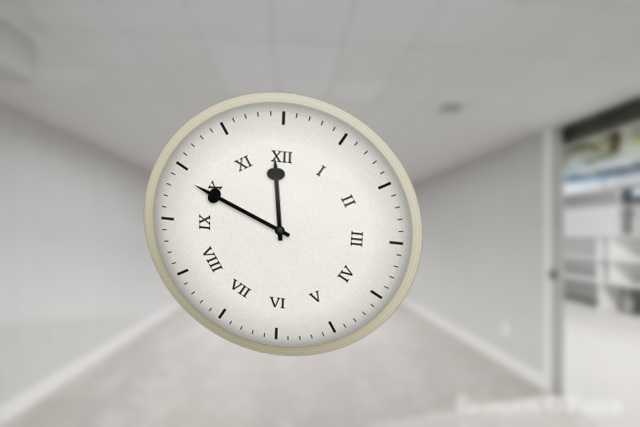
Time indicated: 11:49
